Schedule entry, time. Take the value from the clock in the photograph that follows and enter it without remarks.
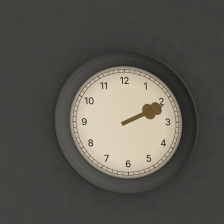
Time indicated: 2:11
